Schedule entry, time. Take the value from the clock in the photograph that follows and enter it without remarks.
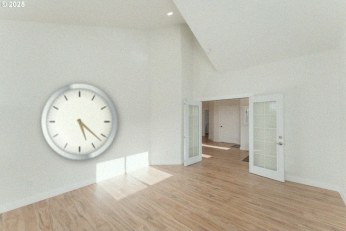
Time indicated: 5:22
